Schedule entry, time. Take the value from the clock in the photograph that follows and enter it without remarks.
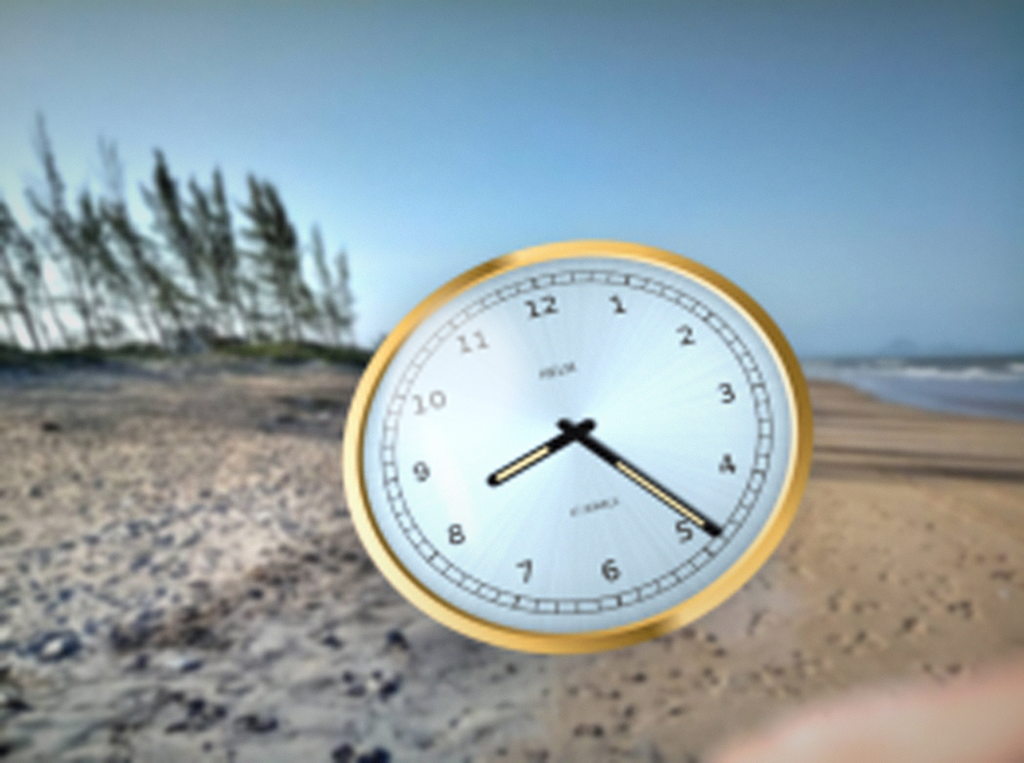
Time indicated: 8:24
